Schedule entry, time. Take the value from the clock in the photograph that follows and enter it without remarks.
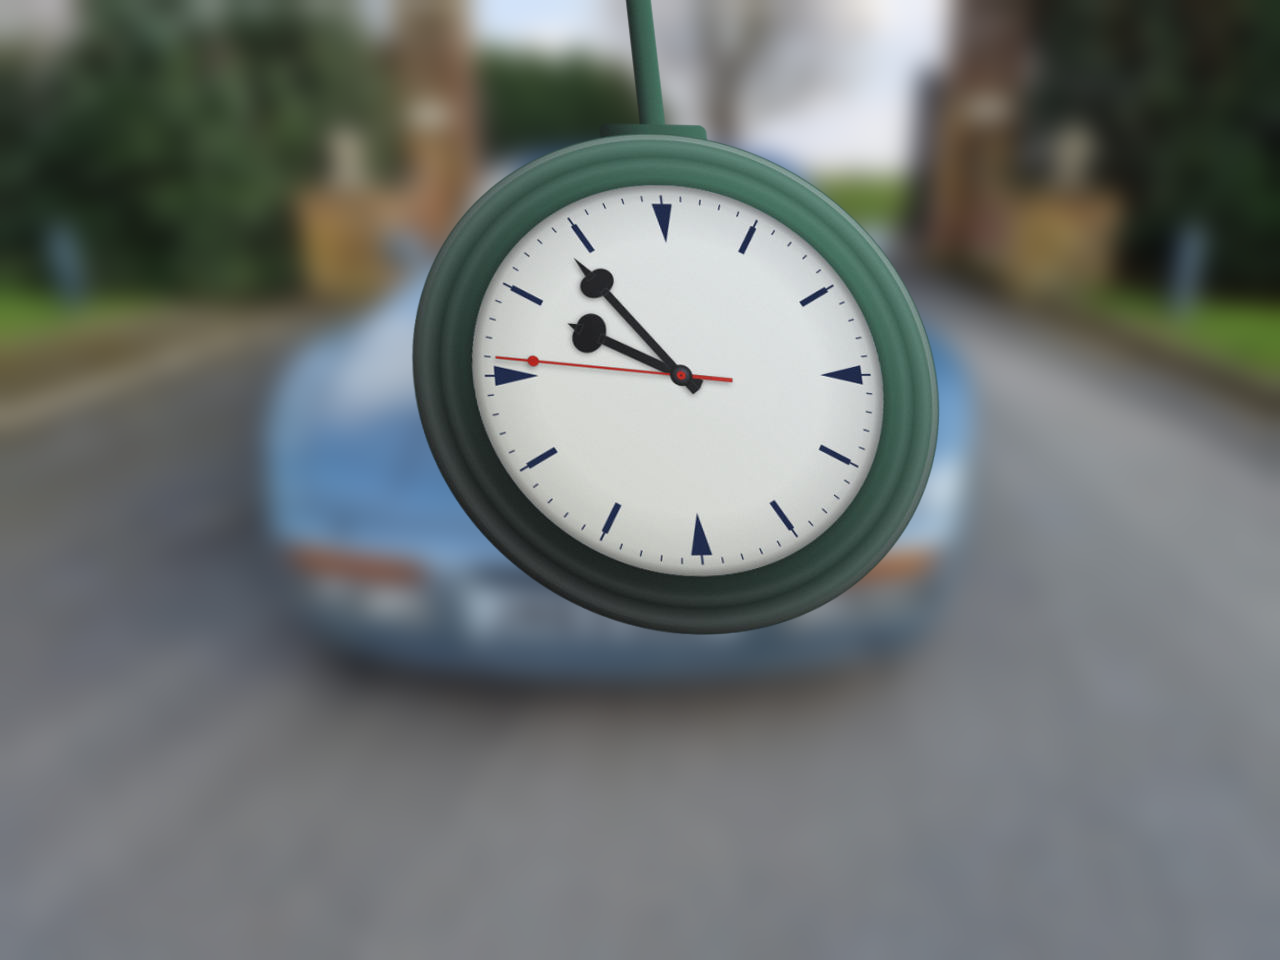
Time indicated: 9:53:46
